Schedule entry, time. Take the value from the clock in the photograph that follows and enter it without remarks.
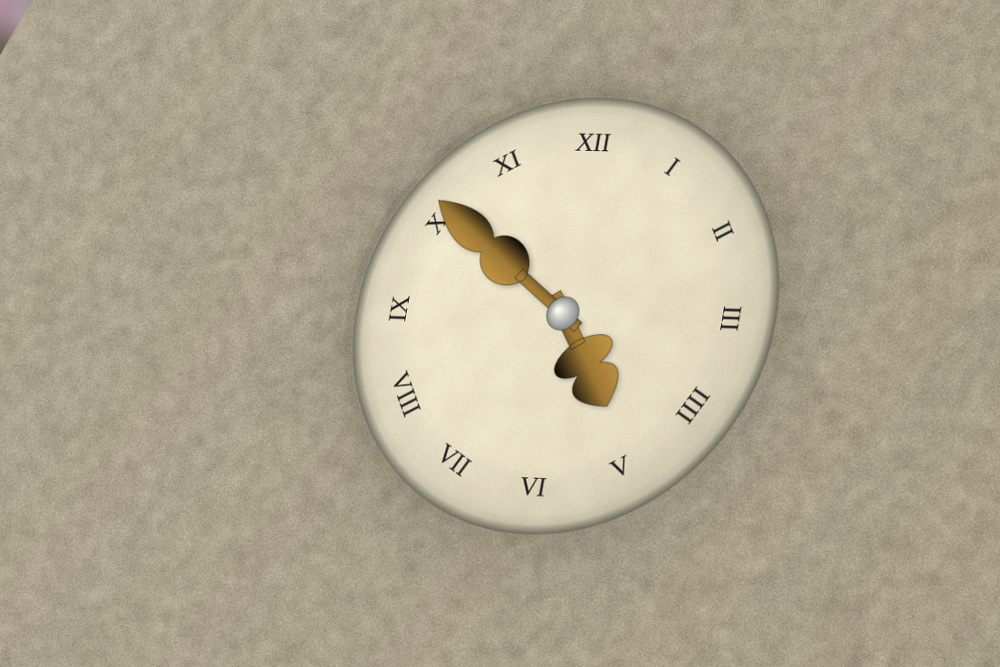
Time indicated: 4:51
